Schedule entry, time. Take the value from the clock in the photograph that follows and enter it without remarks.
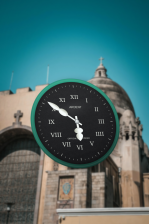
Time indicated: 5:51
